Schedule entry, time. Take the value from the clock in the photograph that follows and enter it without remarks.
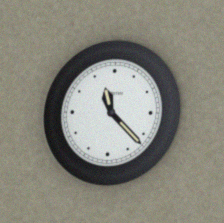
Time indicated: 11:22
